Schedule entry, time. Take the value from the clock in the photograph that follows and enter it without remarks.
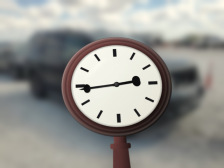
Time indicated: 2:44
